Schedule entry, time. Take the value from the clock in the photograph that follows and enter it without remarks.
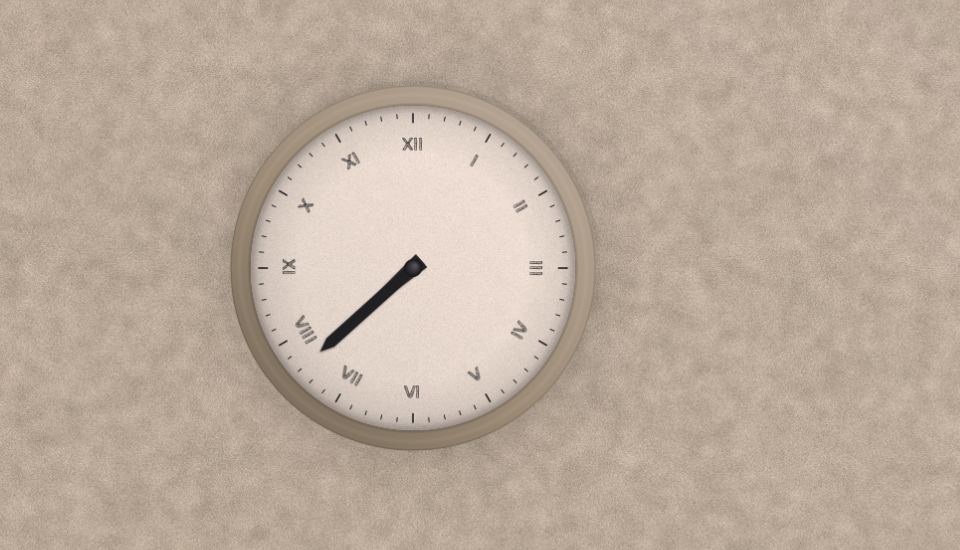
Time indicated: 7:38
